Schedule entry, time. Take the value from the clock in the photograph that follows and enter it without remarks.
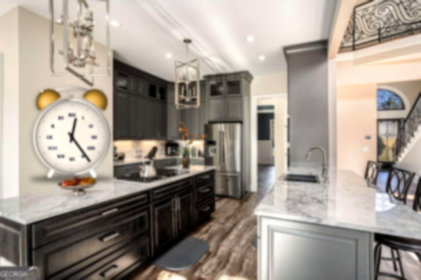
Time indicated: 12:24
